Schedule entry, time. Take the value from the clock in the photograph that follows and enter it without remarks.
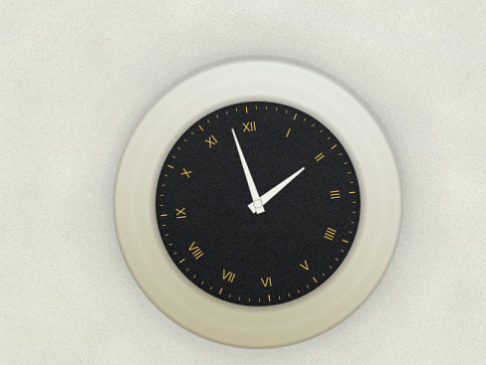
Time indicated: 1:58
